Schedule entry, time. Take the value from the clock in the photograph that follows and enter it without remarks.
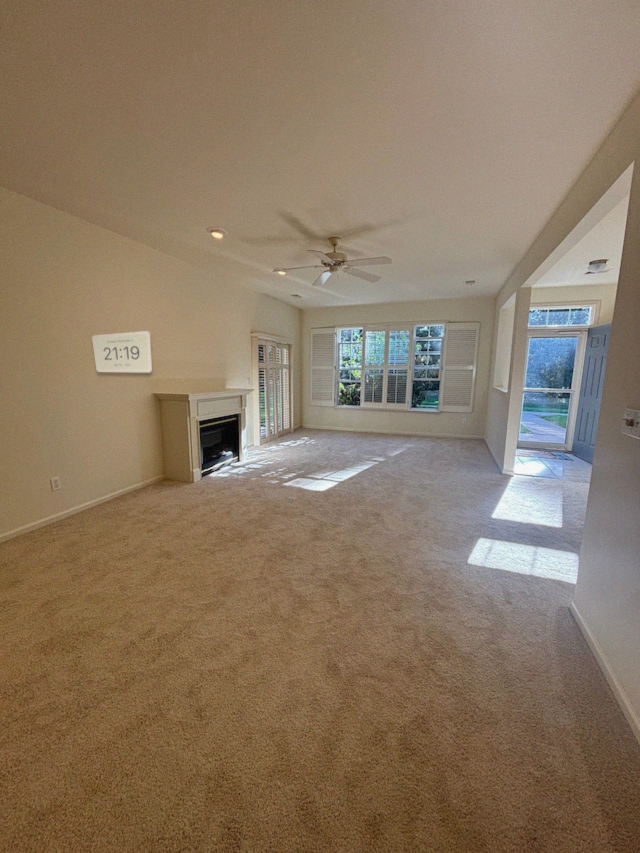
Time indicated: 21:19
